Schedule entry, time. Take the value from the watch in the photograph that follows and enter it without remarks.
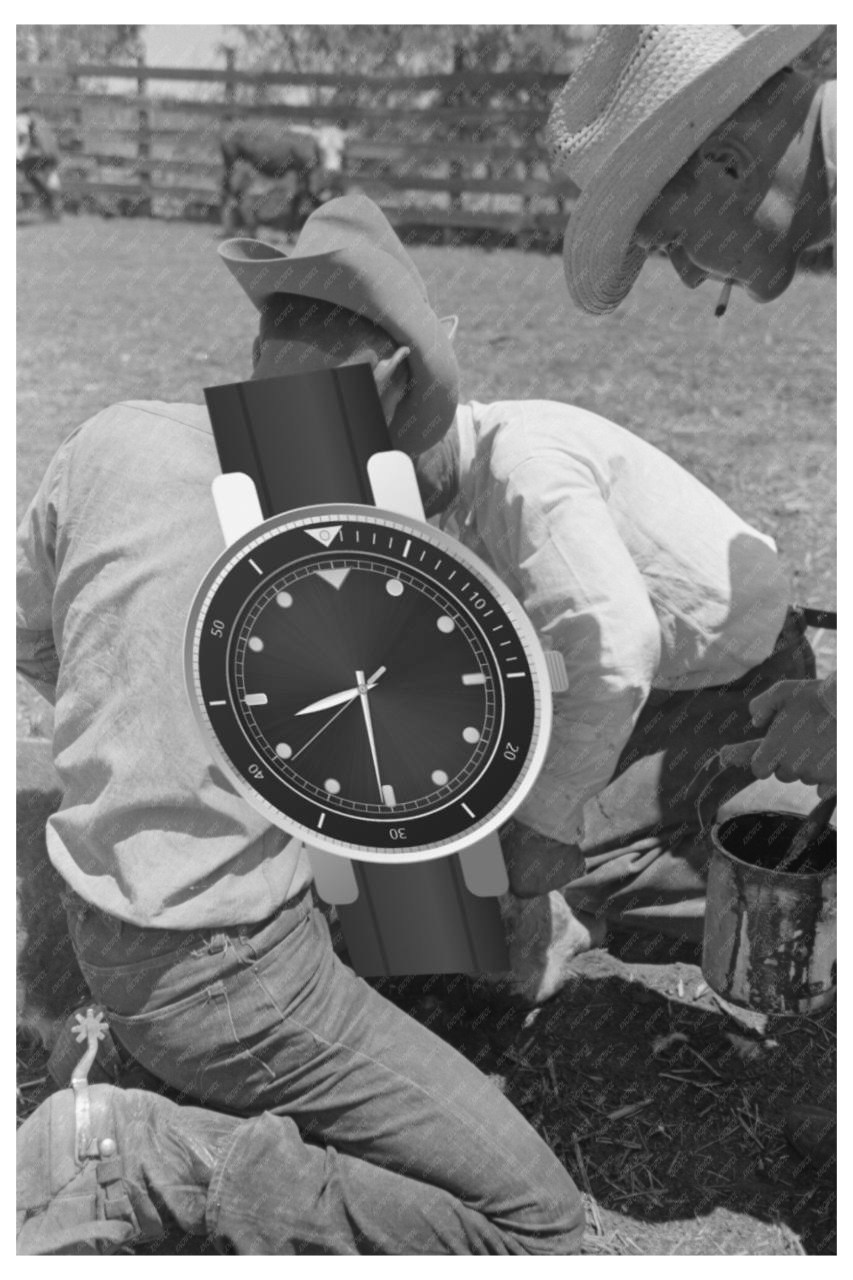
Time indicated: 8:30:39
